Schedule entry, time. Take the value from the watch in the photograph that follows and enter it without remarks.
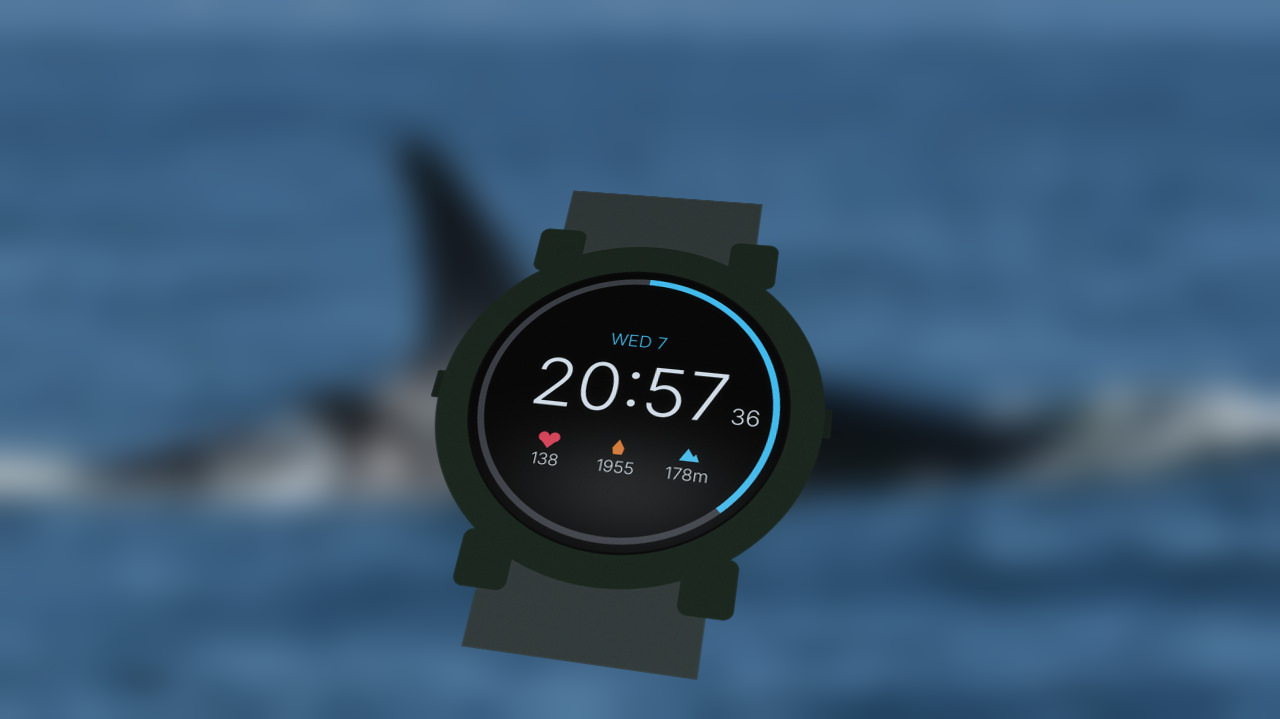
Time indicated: 20:57:36
